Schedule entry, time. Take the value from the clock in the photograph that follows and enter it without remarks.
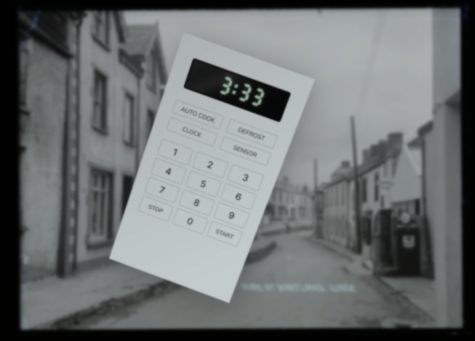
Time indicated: 3:33
